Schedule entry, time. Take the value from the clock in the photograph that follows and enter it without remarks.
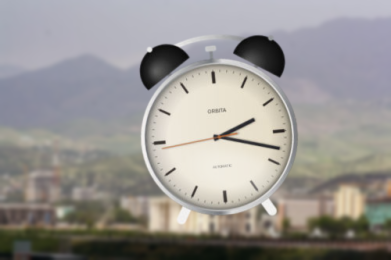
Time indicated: 2:17:44
